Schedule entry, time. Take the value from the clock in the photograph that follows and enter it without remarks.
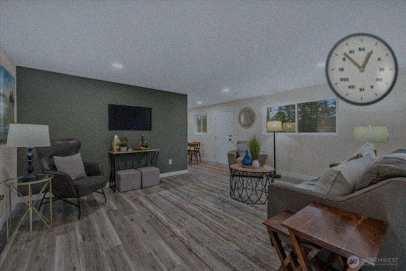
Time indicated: 12:52
